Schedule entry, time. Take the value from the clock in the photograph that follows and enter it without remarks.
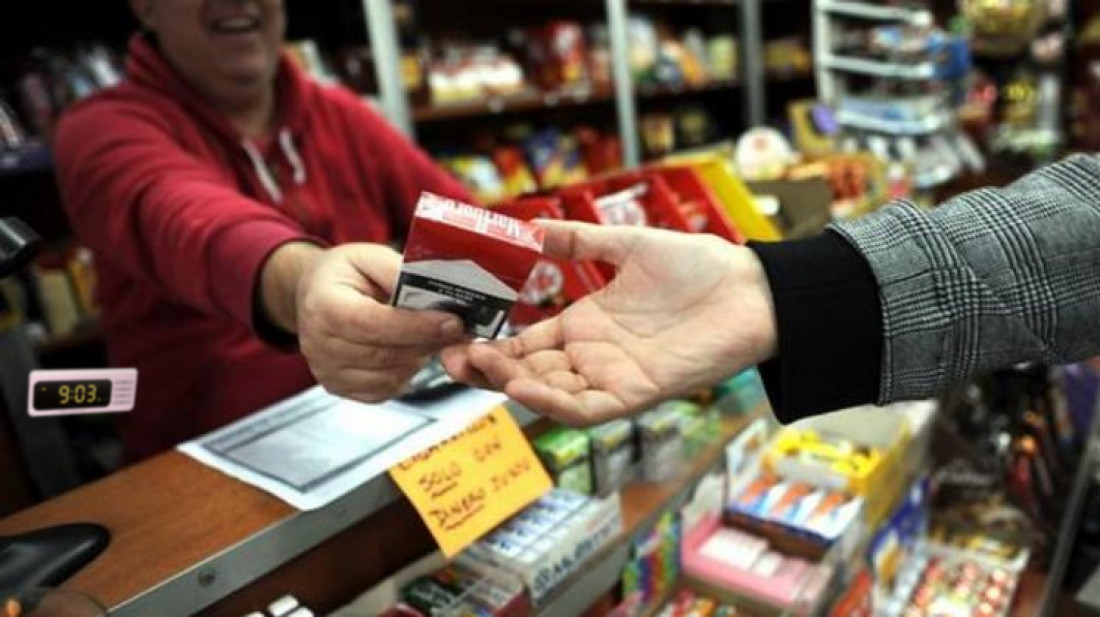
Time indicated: 9:03
